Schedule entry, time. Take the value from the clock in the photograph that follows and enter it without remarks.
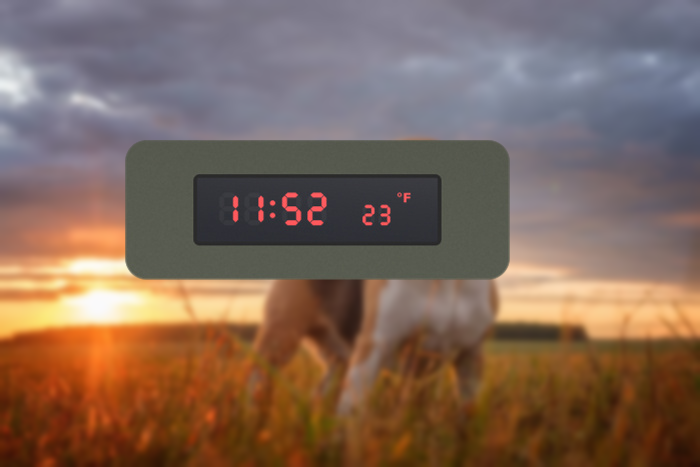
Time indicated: 11:52
